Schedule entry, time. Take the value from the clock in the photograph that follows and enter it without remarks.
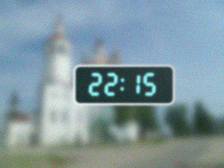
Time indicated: 22:15
